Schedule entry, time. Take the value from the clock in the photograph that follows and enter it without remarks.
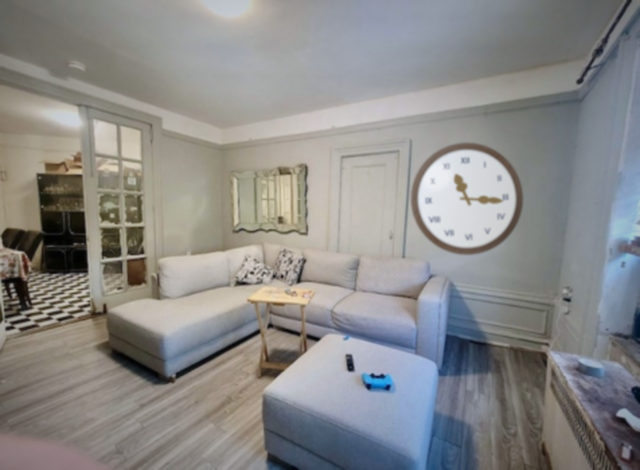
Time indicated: 11:16
